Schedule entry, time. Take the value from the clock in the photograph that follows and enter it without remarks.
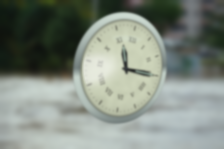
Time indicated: 11:15
